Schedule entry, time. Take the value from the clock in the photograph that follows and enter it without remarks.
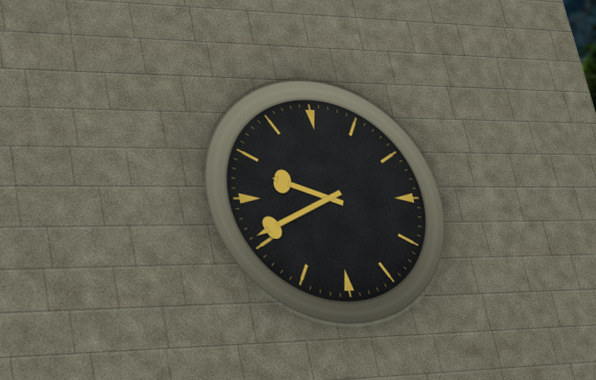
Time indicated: 9:41
